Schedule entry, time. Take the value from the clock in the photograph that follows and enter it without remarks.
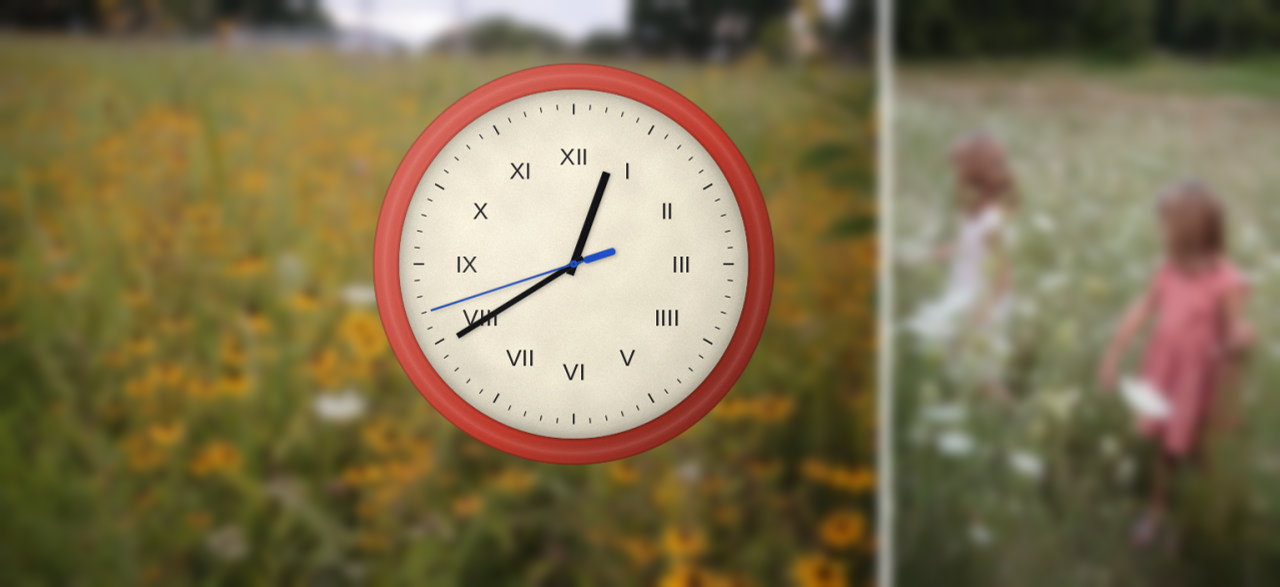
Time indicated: 12:39:42
